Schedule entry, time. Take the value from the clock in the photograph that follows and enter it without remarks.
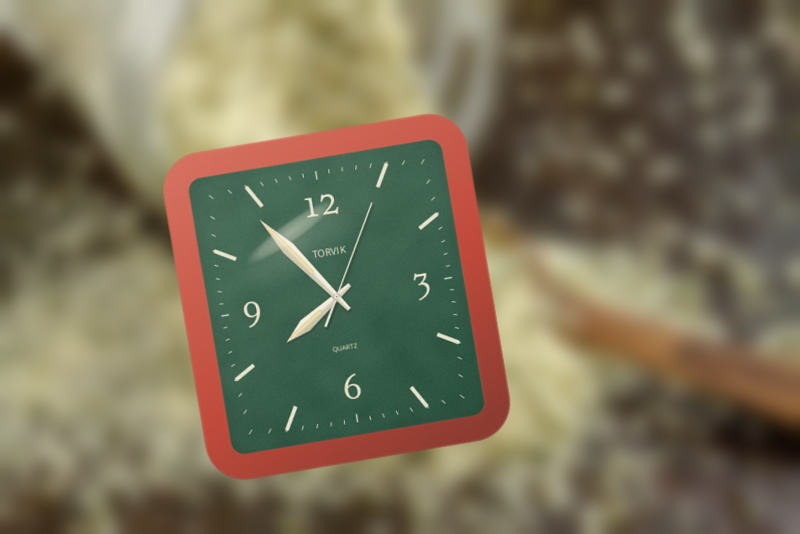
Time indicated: 7:54:05
